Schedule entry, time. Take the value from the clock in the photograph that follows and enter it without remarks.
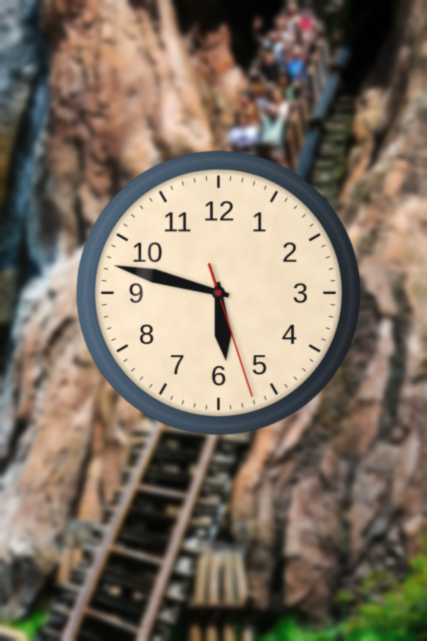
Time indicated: 5:47:27
